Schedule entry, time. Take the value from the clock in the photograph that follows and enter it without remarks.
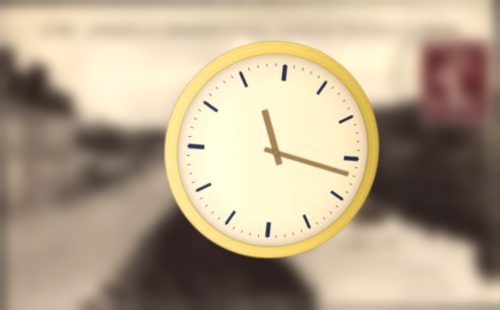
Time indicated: 11:17
